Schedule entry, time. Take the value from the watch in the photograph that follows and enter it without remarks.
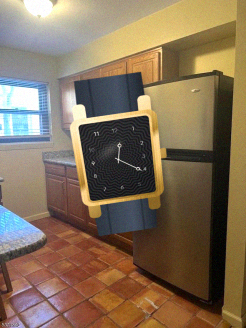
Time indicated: 12:21
